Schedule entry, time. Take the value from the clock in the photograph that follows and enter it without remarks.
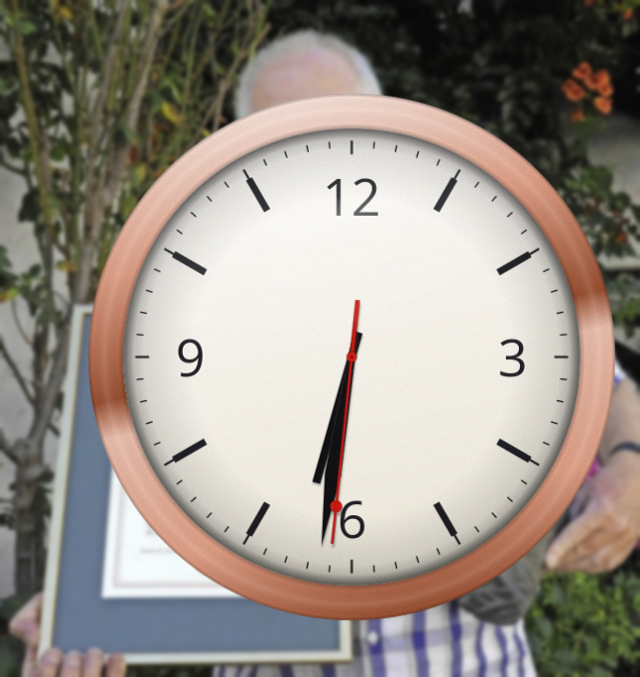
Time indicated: 6:31:31
